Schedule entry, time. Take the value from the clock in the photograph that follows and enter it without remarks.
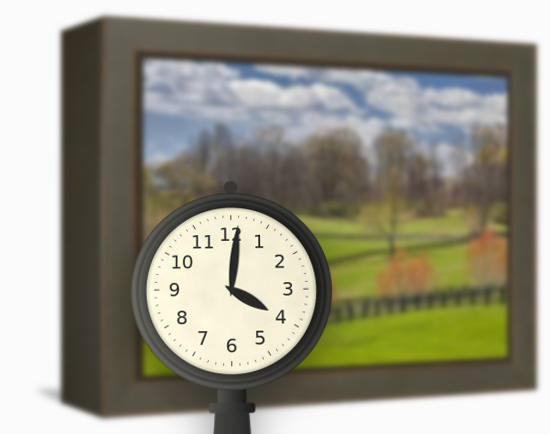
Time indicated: 4:01
